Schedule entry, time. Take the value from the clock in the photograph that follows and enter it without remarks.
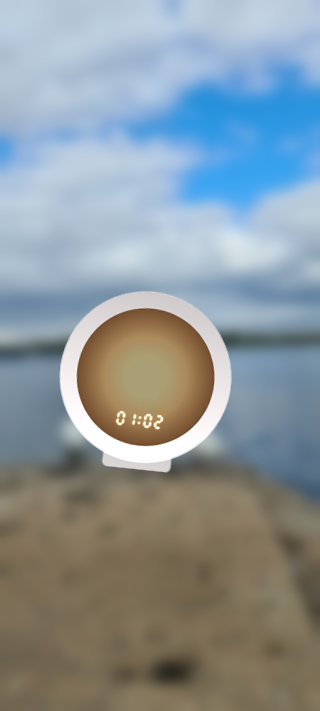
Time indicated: 1:02
